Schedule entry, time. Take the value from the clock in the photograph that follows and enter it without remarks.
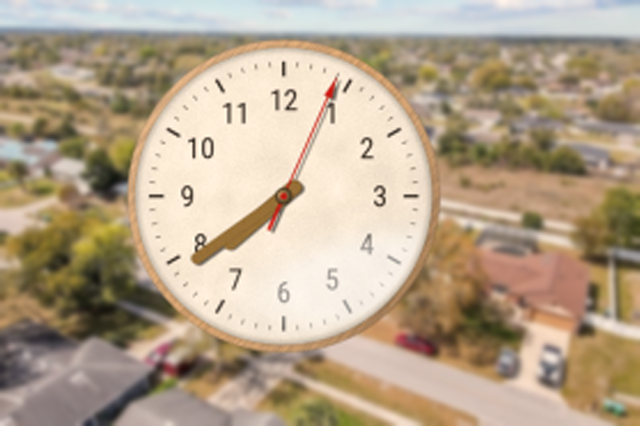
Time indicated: 7:39:04
